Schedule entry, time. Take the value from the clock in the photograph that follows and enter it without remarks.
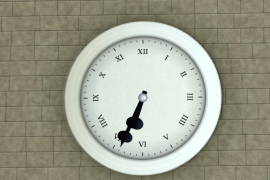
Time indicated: 6:34
